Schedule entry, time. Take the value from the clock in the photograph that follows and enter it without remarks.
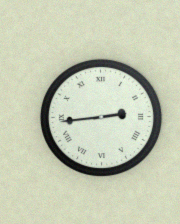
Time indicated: 2:44
